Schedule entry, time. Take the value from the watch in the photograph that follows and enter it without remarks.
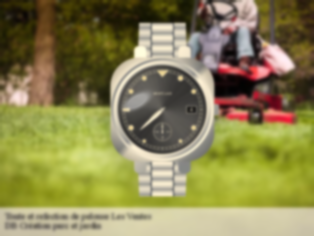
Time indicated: 7:38
